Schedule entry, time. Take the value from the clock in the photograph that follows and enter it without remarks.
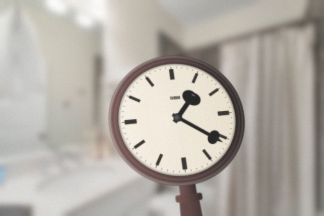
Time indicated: 1:21
